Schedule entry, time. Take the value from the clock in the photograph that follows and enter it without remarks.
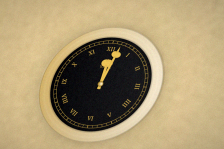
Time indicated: 12:02
